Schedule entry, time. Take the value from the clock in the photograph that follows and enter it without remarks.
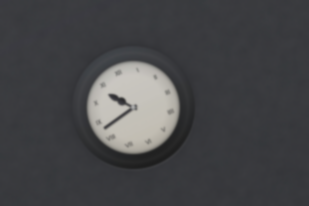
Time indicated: 10:43
